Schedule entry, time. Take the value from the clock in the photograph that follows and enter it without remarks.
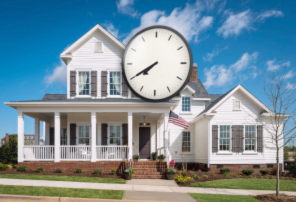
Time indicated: 7:40
